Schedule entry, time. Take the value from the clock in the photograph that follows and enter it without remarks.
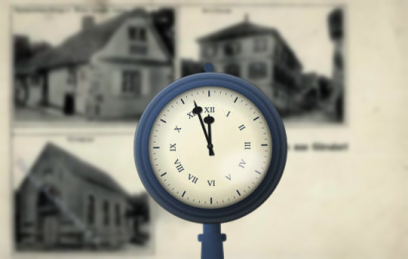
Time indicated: 11:57
